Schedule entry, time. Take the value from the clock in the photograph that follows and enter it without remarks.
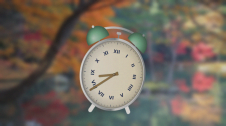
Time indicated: 8:39
